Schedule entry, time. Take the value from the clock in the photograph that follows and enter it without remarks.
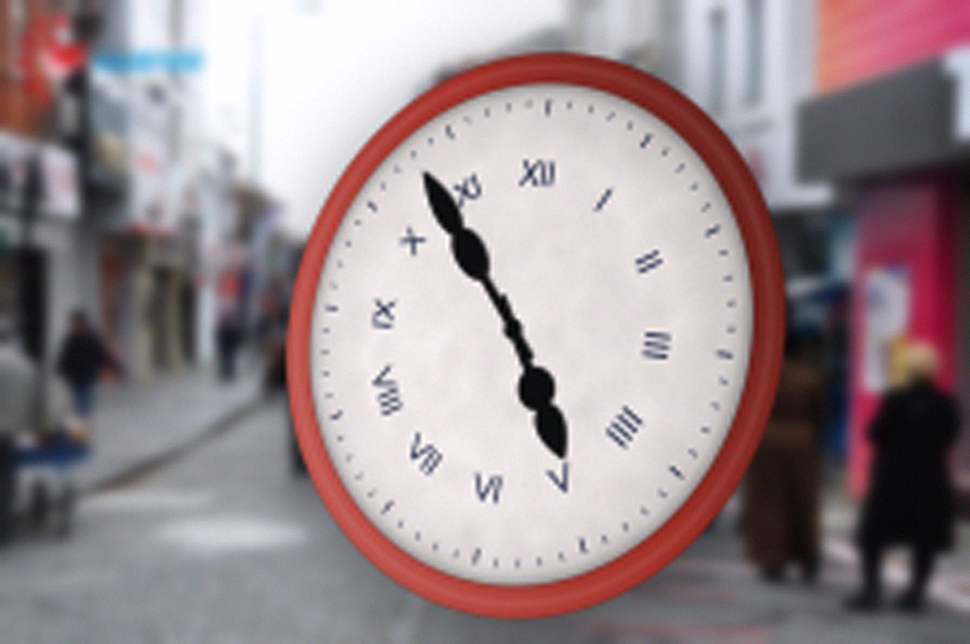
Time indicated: 4:53
